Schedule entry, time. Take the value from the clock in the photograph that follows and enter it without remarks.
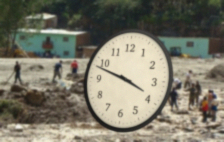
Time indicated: 3:48
